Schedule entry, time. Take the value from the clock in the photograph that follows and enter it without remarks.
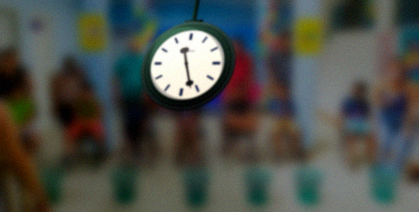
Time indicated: 11:27
